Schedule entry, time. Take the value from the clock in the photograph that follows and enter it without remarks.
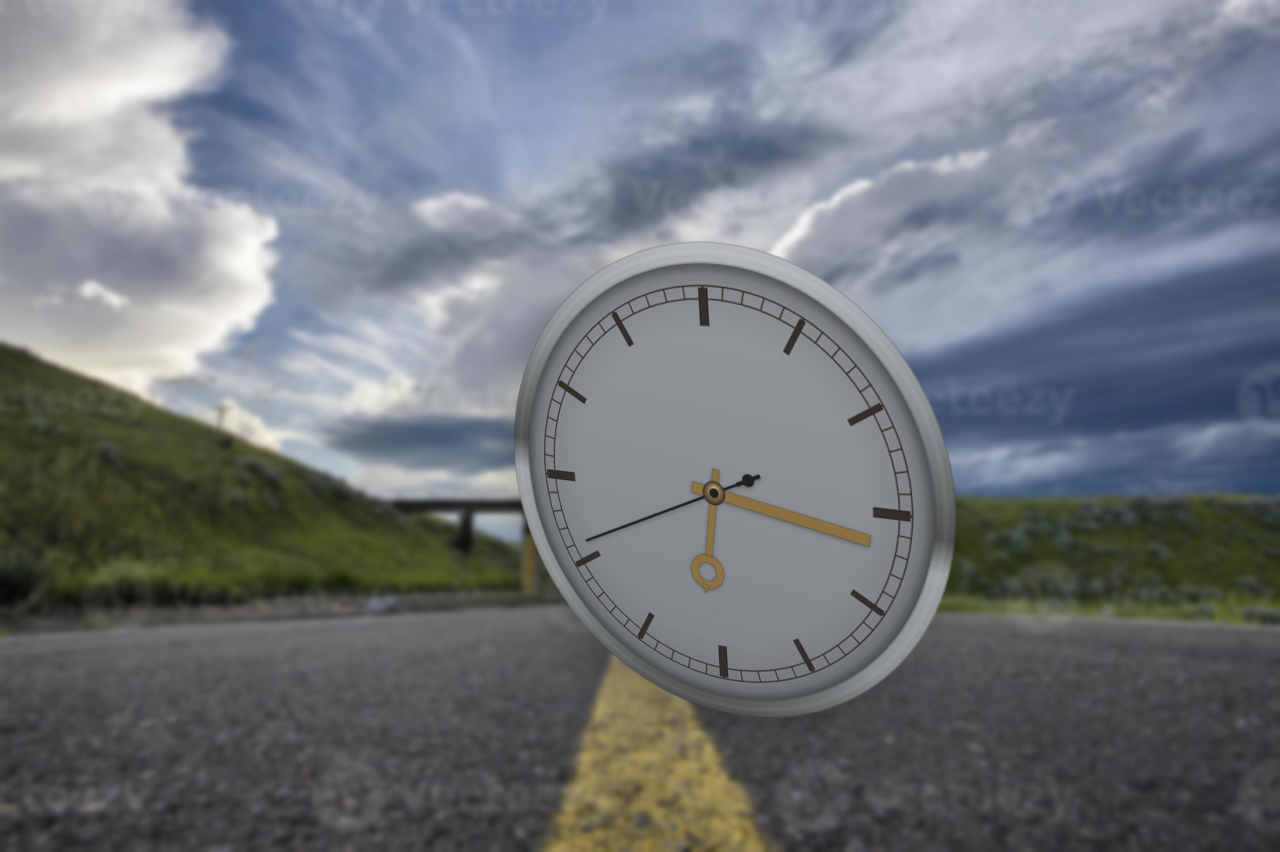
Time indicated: 6:16:41
